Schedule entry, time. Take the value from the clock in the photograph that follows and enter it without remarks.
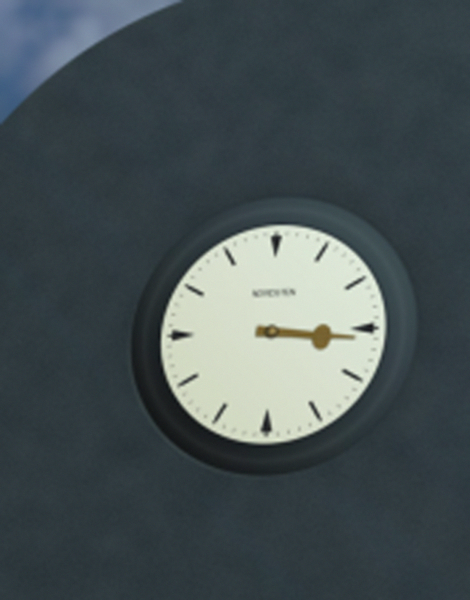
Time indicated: 3:16
